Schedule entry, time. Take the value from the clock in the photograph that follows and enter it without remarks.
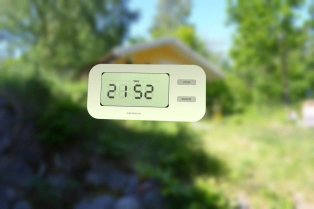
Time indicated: 21:52
